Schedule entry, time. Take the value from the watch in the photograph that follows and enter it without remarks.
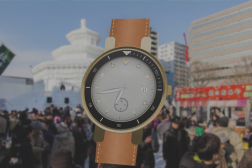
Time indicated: 6:43
